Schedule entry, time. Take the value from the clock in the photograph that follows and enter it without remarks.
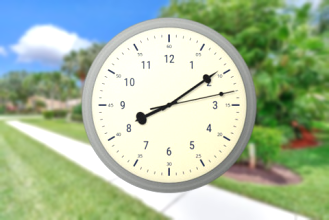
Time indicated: 8:09:13
